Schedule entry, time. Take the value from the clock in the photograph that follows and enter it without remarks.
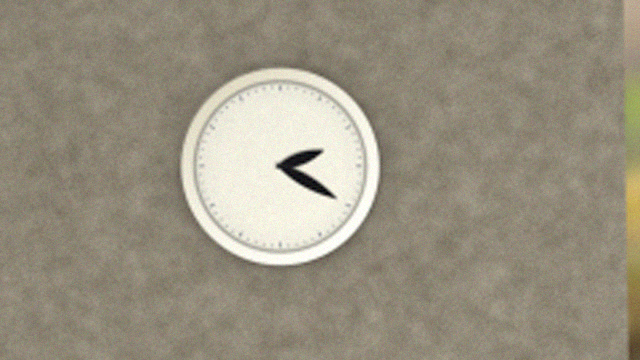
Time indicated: 2:20
